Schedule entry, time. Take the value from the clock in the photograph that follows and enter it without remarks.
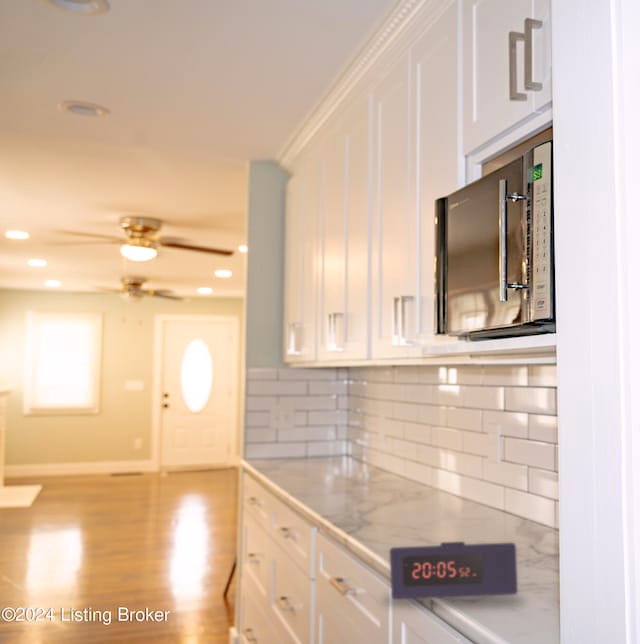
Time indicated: 20:05
